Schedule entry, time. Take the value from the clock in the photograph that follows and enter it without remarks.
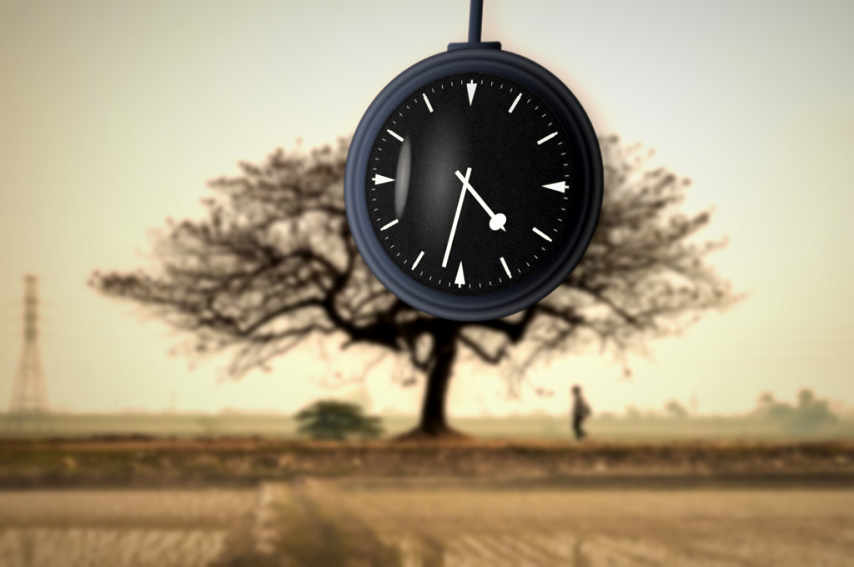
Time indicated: 4:32
